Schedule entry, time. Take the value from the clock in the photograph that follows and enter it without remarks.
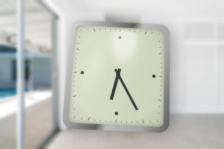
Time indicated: 6:25
